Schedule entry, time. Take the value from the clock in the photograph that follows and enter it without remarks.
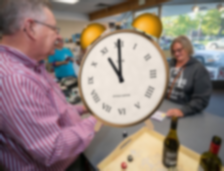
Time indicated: 11:00
